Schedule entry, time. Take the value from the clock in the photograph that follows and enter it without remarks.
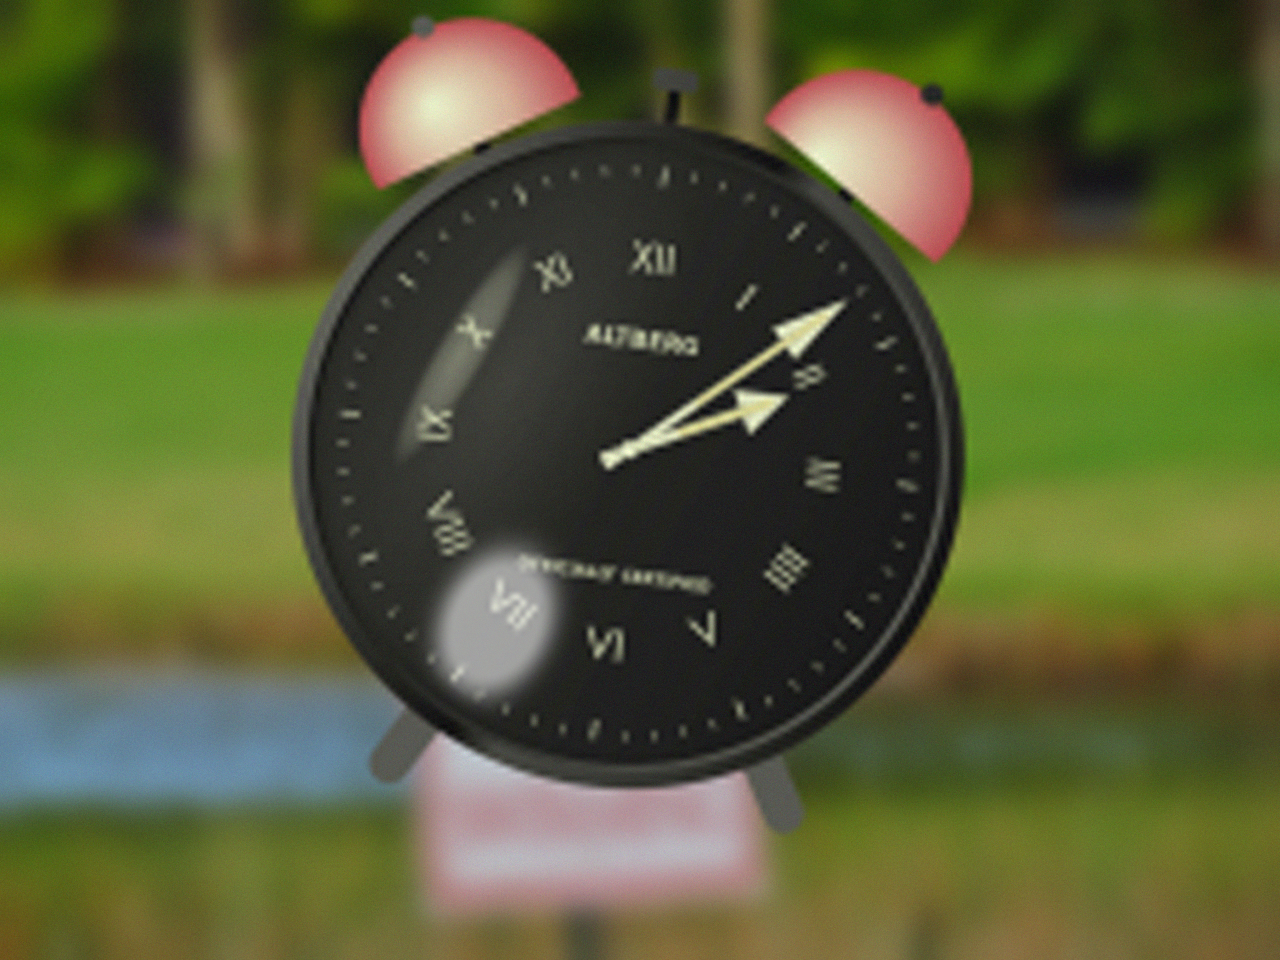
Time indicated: 2:08
